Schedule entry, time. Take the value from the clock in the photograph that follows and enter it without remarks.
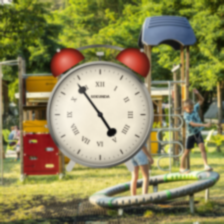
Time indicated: 4:54
